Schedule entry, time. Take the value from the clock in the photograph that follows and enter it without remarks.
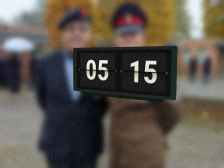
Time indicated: 5:15
